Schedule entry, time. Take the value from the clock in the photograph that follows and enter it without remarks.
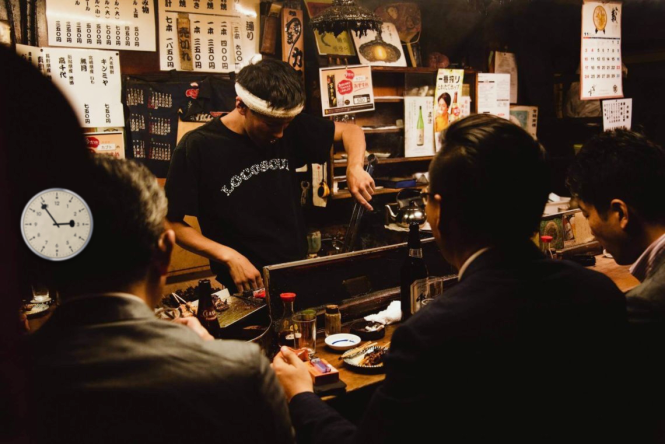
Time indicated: 2:54
